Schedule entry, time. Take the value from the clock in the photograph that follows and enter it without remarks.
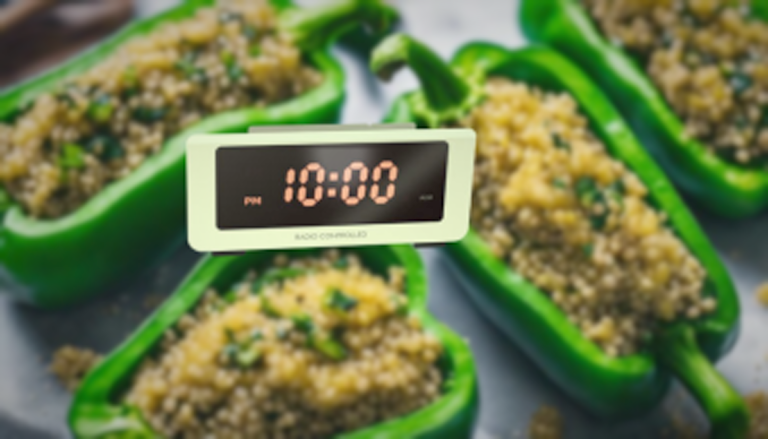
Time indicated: 10:00
